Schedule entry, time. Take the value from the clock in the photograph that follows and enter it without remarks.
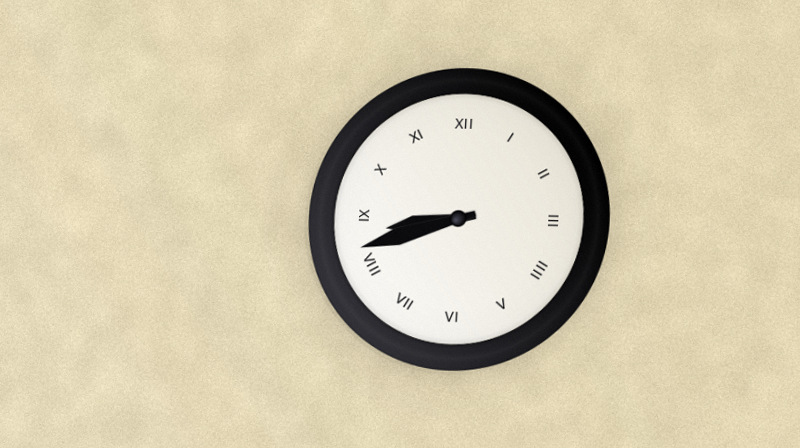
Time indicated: 8:42
